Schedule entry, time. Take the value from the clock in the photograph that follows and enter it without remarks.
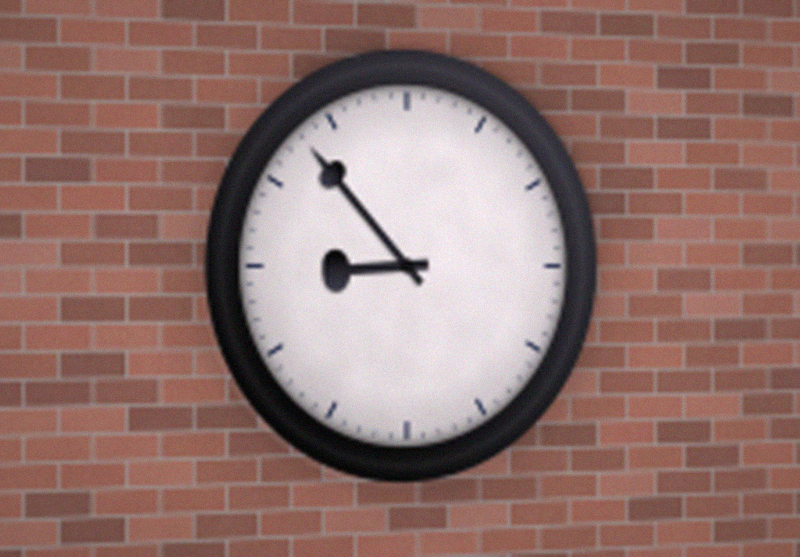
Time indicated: 8:53
